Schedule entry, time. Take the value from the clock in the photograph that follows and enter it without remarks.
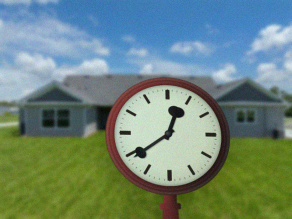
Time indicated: 12:39
